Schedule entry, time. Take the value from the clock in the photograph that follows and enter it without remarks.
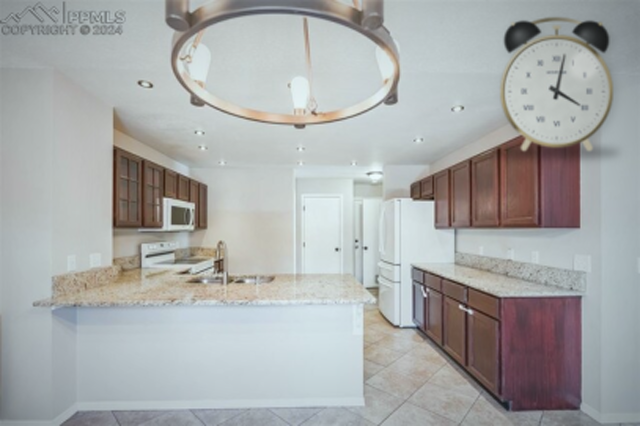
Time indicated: 4:02
